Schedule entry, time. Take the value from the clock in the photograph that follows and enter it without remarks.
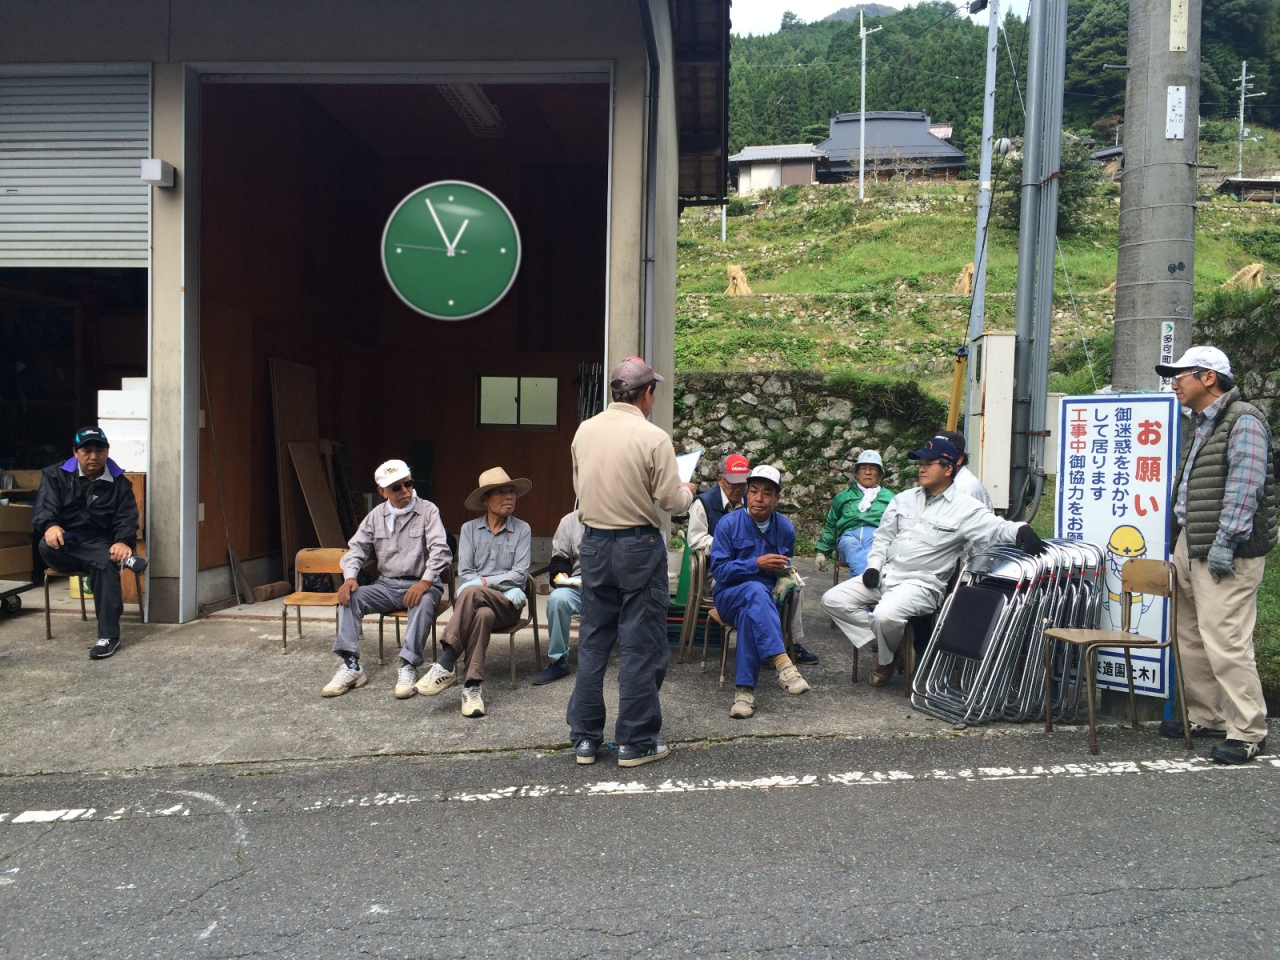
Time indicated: 12:55:46
